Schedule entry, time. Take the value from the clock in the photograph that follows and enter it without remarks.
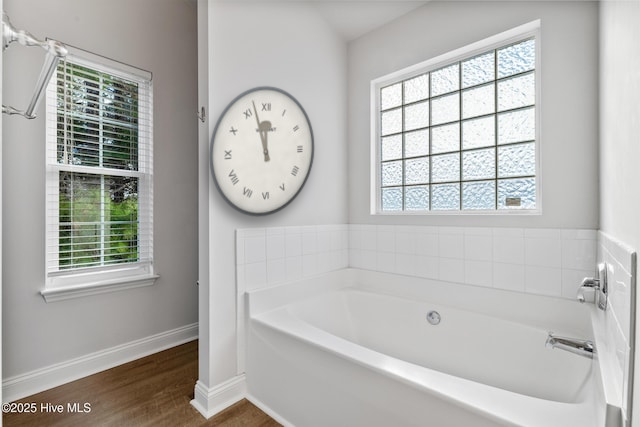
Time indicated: 11:57
